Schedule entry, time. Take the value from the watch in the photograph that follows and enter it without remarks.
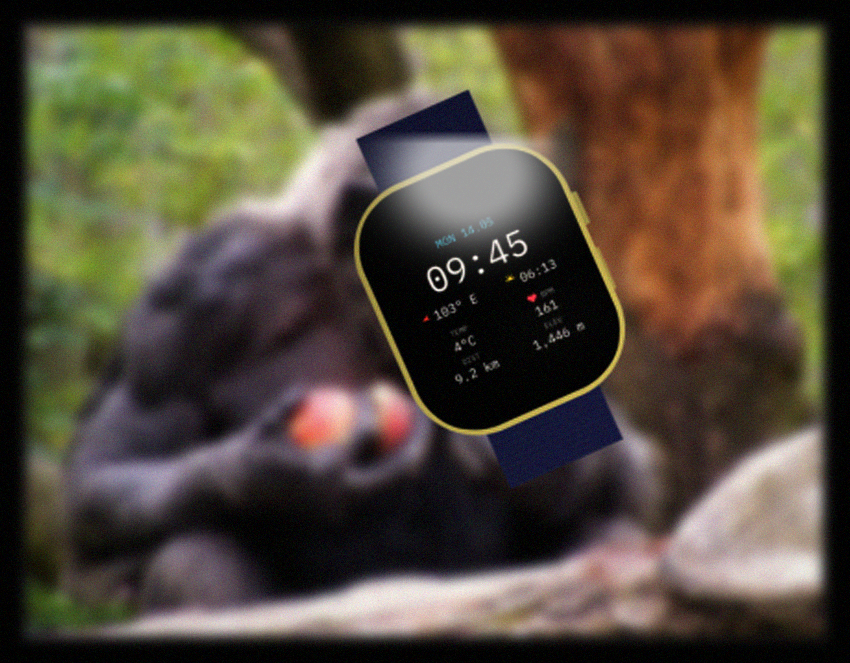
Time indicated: 9:45
